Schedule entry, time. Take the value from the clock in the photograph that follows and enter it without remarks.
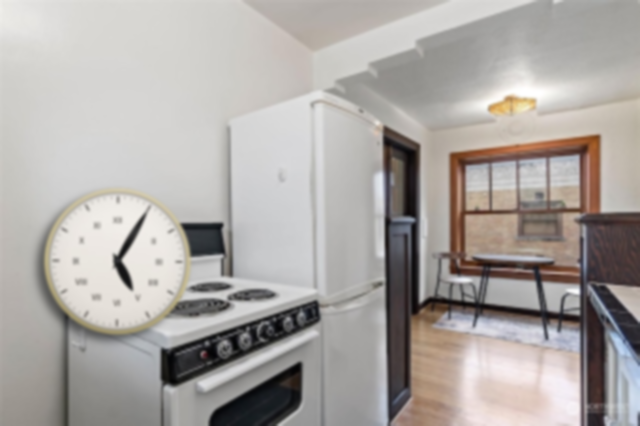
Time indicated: 5:05
